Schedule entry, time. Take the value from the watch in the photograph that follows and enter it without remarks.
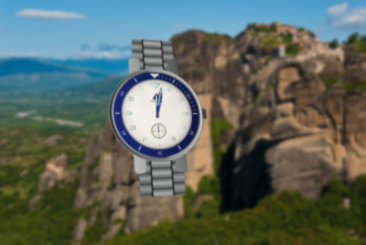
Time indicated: 12:02
